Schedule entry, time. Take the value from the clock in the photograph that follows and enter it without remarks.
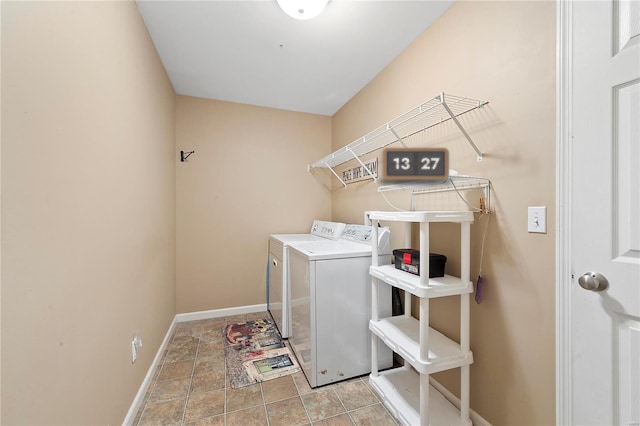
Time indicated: 13:27
